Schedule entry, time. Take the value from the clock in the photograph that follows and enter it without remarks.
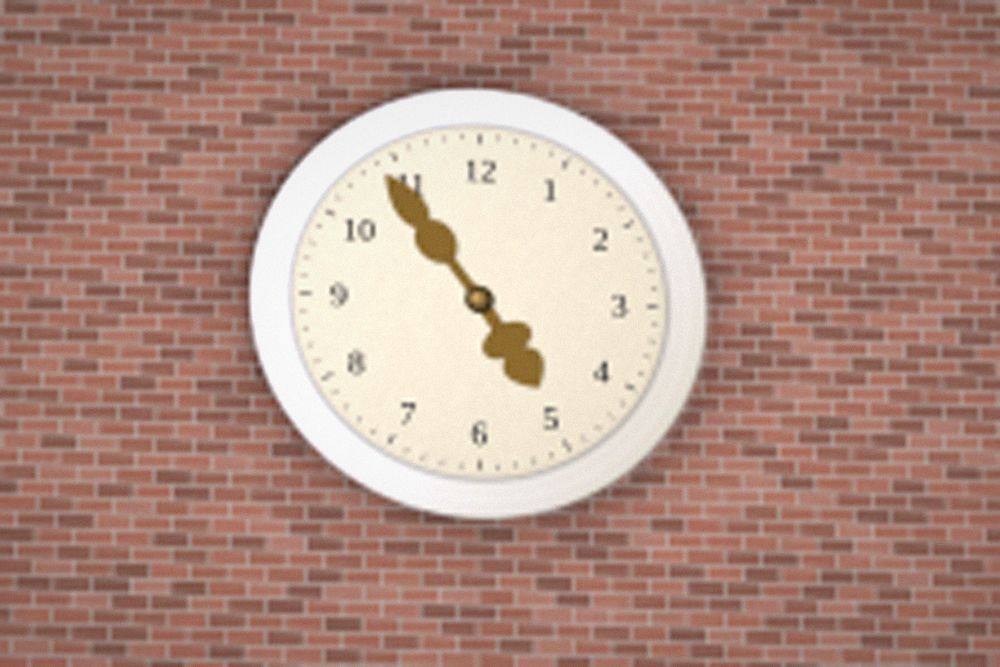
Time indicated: 4:54
